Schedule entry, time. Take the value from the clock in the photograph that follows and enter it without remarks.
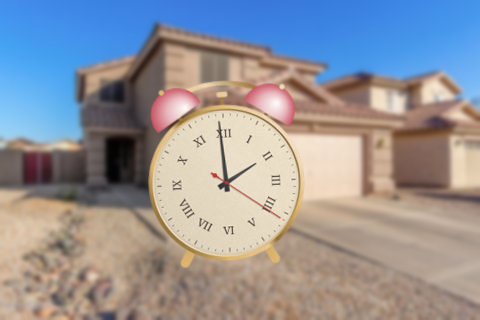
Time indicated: 1:59:21
